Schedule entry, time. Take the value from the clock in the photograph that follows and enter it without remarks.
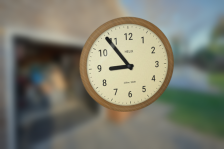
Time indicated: 8:54
